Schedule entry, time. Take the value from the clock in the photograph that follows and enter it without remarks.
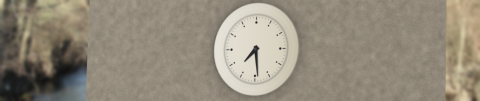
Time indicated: 7:29
